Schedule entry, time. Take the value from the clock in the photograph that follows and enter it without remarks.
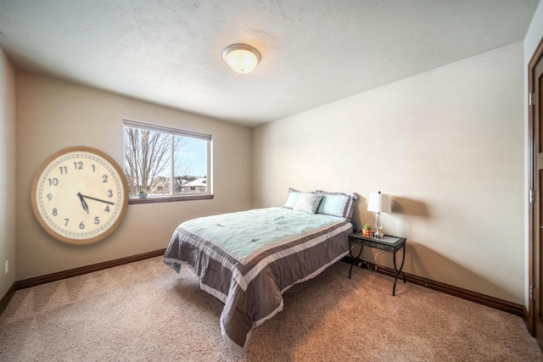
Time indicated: 5:18
